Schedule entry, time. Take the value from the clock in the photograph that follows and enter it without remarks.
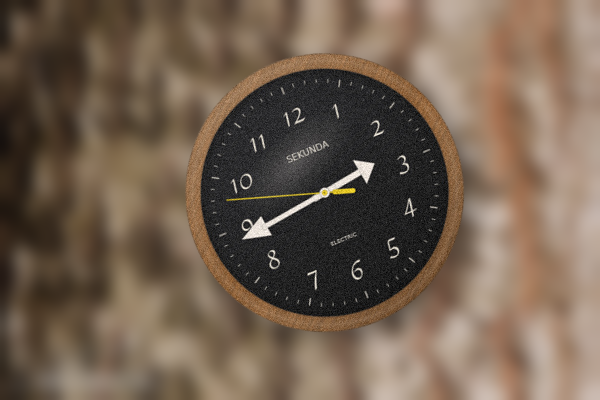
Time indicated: 2:43:48
